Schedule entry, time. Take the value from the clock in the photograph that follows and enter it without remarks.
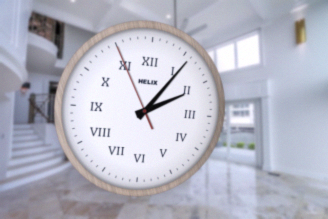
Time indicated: 2:05:55
